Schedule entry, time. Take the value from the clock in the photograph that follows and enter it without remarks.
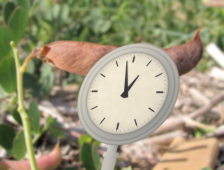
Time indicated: 12:58
